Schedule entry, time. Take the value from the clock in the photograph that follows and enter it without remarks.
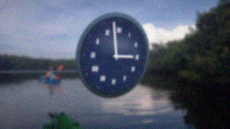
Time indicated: 2:58
